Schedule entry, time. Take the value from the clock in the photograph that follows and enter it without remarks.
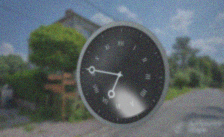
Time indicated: 6:46
